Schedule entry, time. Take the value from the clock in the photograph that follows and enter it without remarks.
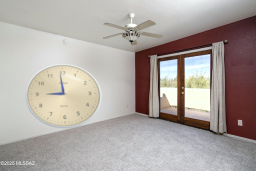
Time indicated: 8:59
